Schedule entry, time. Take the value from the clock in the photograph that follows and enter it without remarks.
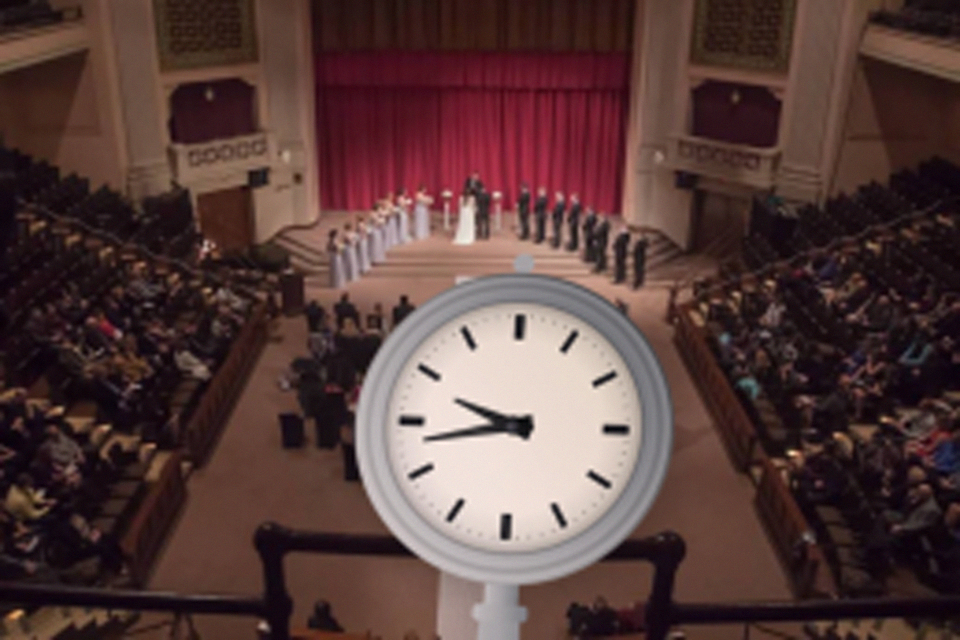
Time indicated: 9:43
